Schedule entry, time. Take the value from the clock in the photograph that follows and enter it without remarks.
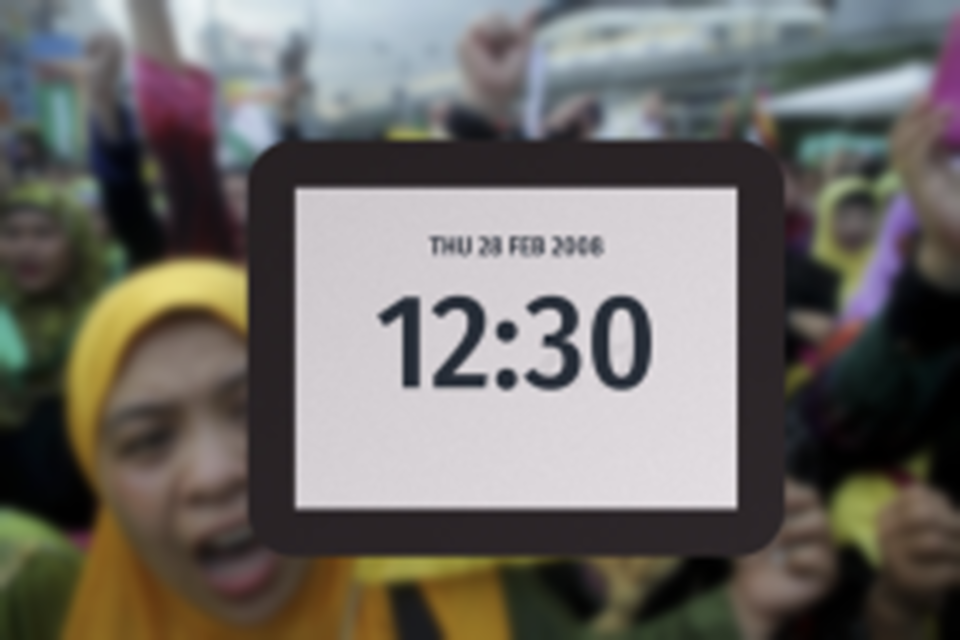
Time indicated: 12:30
